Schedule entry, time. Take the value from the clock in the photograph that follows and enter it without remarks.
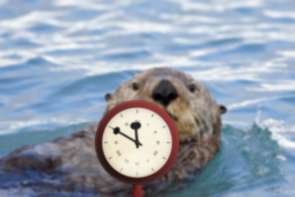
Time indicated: 11:50
